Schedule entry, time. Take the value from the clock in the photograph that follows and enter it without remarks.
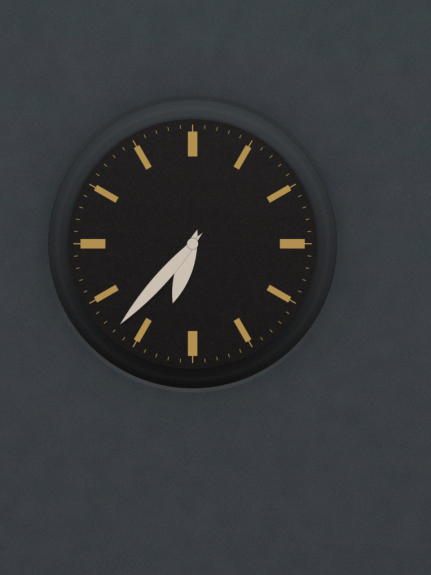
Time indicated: 6:37
